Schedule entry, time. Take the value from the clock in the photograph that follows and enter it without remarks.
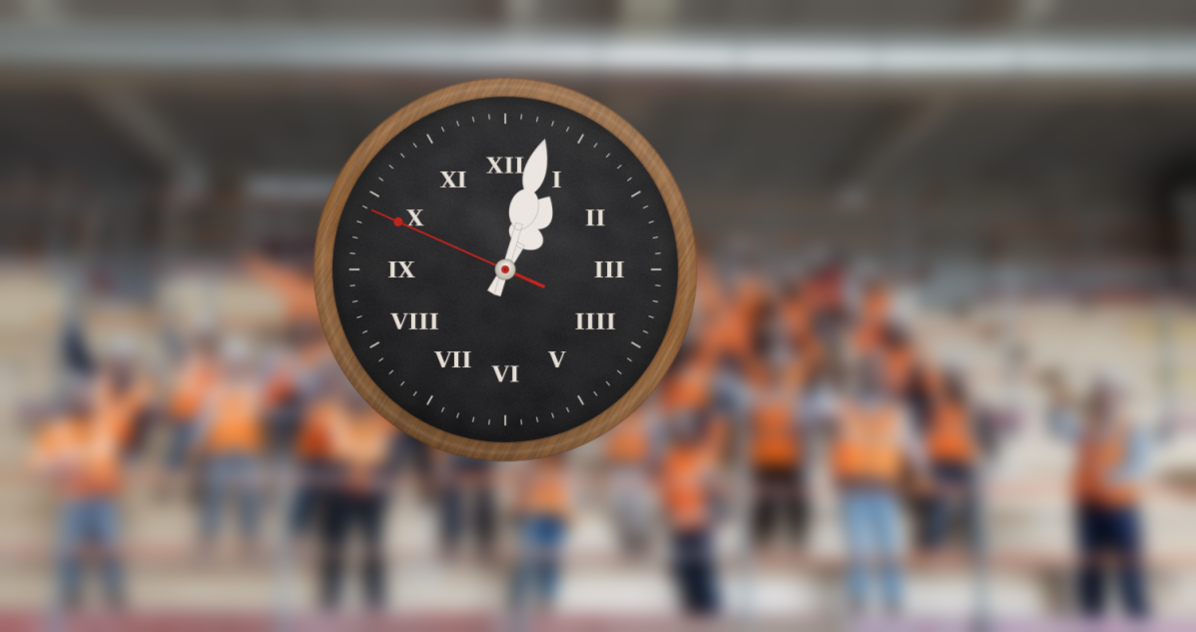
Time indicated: 1:02:49
